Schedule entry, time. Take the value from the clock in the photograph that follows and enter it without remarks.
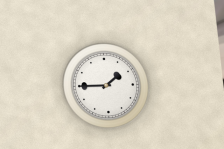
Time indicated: 1:45
